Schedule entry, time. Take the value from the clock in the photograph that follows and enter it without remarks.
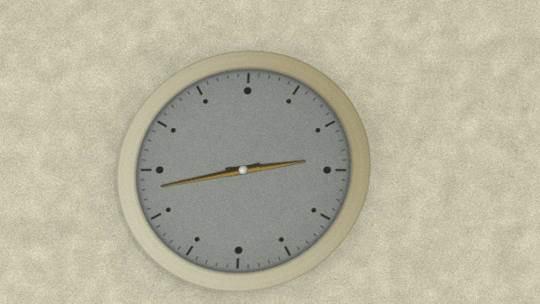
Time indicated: 2:43
